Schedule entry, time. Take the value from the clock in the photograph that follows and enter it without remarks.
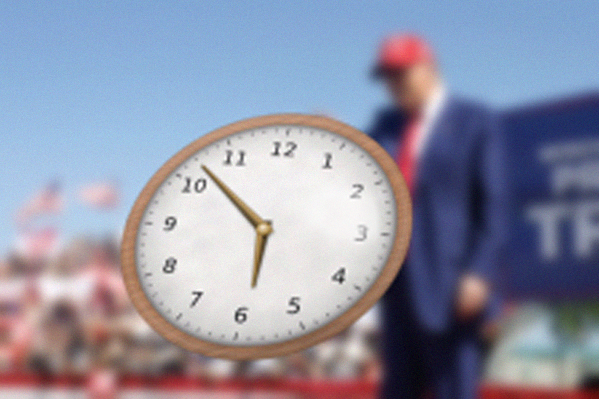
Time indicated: 5:52
